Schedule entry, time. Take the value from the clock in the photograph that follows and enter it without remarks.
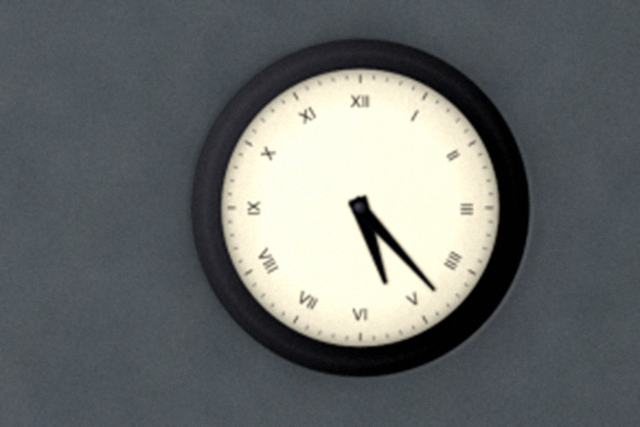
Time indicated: 5:23
